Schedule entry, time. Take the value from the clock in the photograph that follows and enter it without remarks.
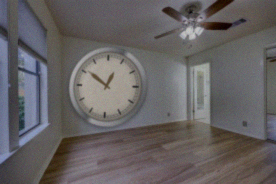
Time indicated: 12:51
